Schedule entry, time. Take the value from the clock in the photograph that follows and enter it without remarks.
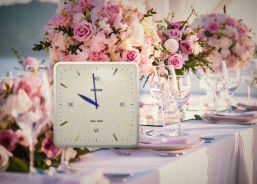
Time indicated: 9:59
